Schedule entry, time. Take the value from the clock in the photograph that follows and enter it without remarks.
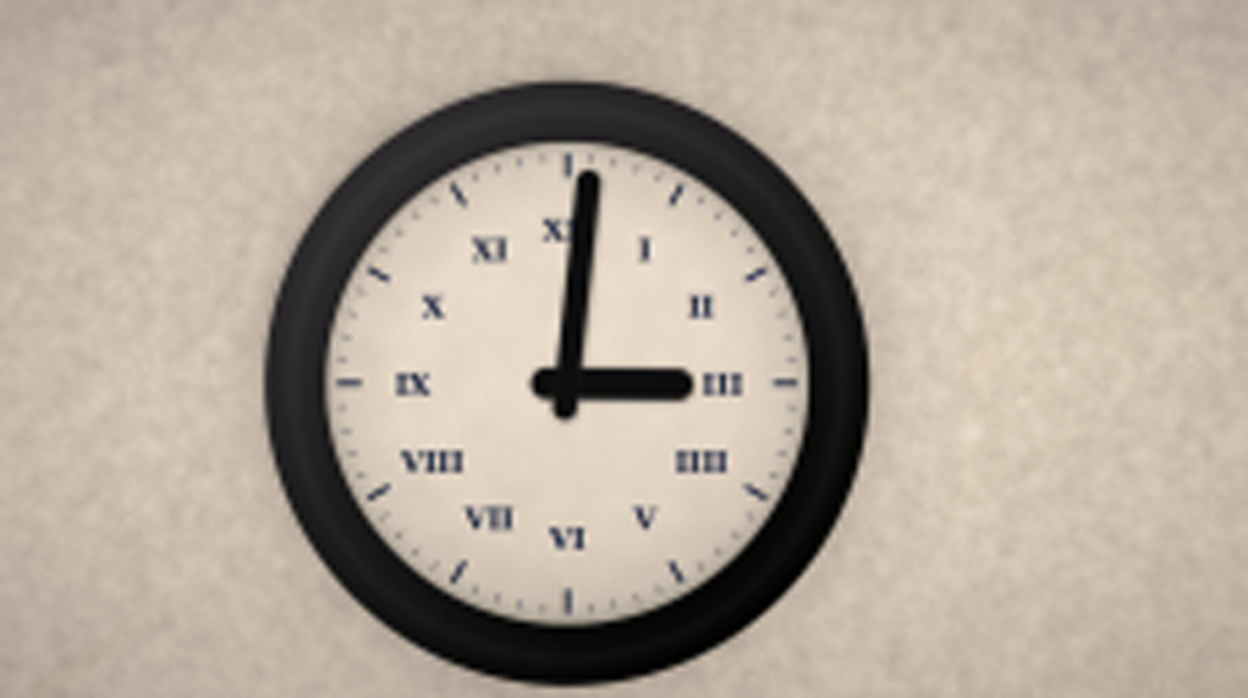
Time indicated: 3:01
